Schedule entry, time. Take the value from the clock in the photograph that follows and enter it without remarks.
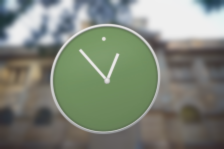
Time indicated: 12:54
